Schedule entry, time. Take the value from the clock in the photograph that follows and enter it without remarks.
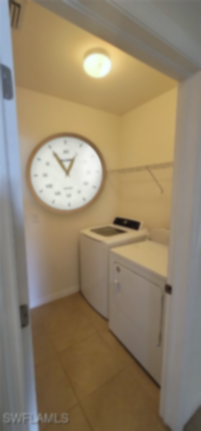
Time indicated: 12:55
